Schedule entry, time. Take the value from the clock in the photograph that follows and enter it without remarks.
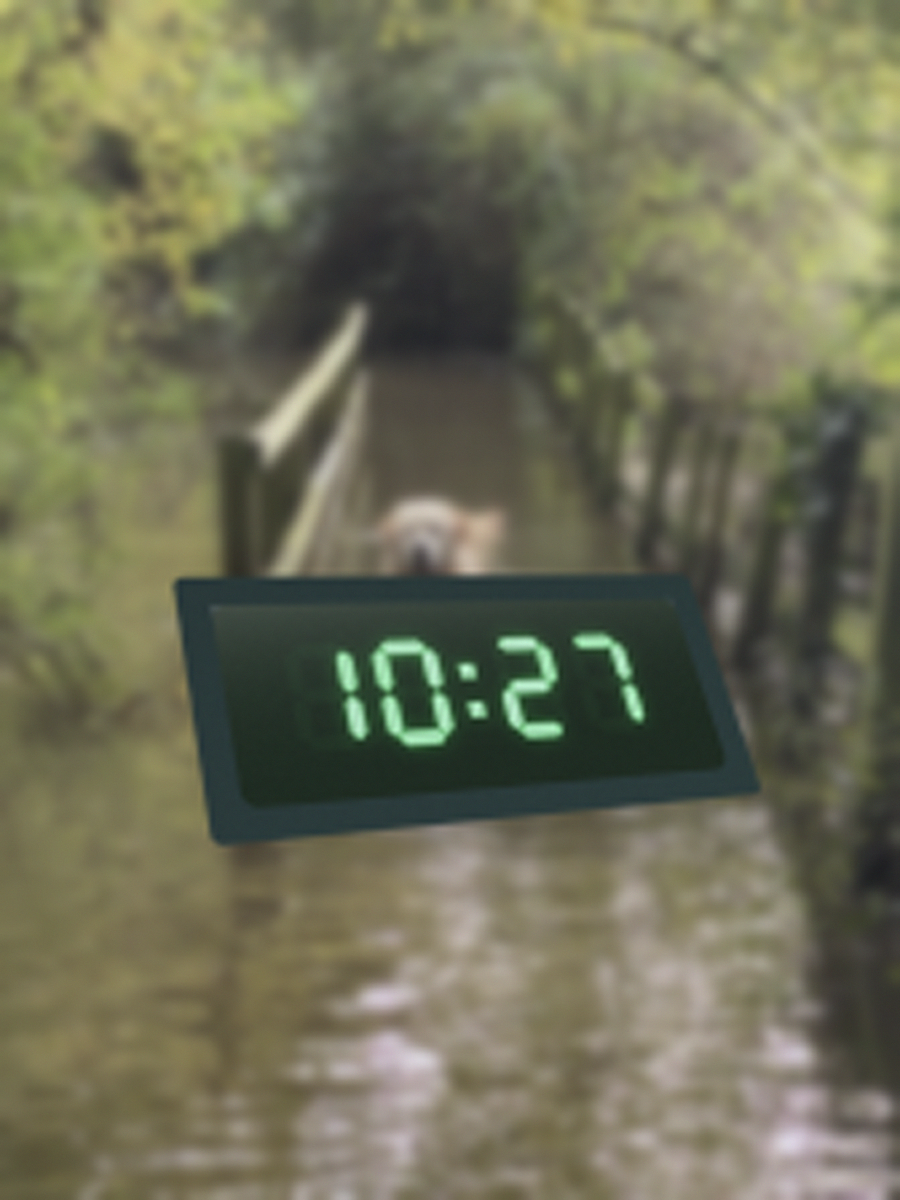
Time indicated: 10:27
